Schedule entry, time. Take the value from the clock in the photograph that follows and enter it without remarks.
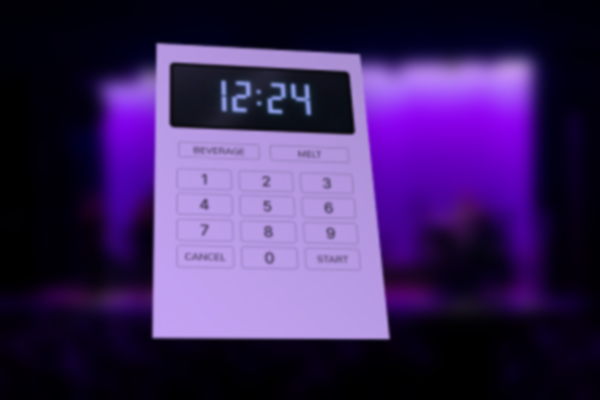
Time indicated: 12:24
